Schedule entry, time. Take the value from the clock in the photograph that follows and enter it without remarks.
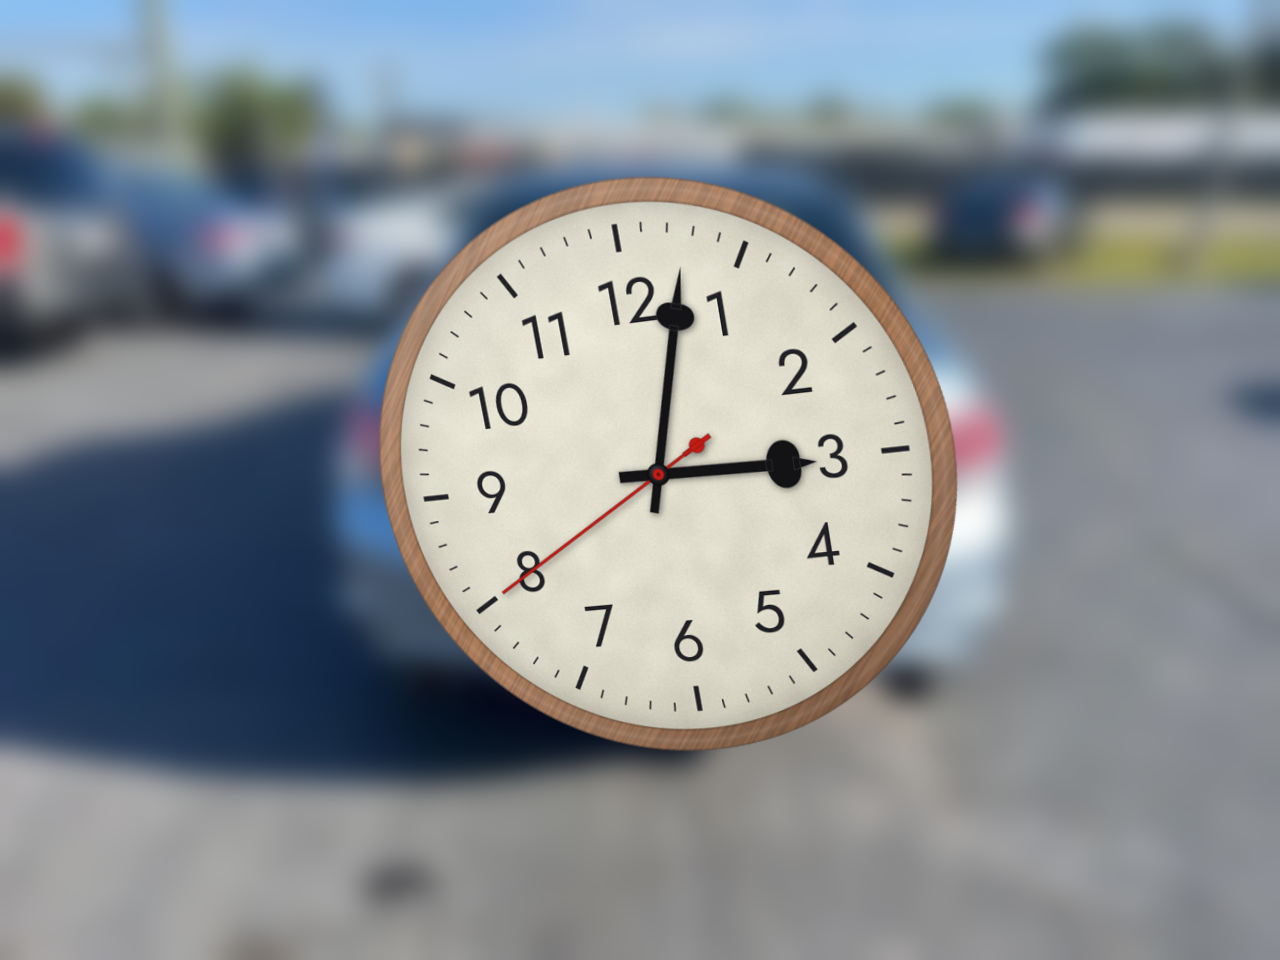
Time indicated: 3:02:40
